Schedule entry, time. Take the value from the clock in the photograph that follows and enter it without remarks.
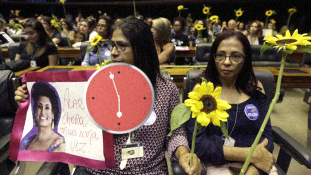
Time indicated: 5:57
